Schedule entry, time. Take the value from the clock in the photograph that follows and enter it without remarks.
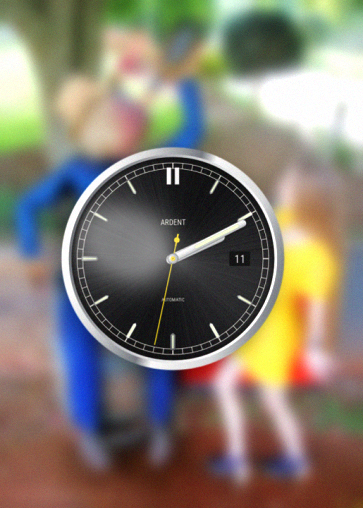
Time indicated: 2:10:32
